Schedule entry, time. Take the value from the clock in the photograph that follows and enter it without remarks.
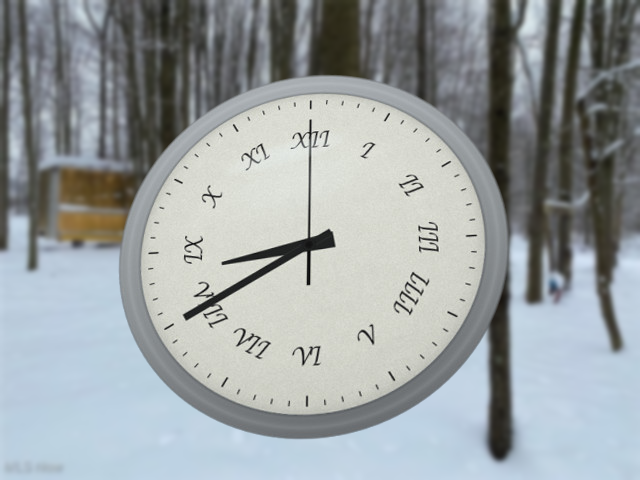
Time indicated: 8:40:00
